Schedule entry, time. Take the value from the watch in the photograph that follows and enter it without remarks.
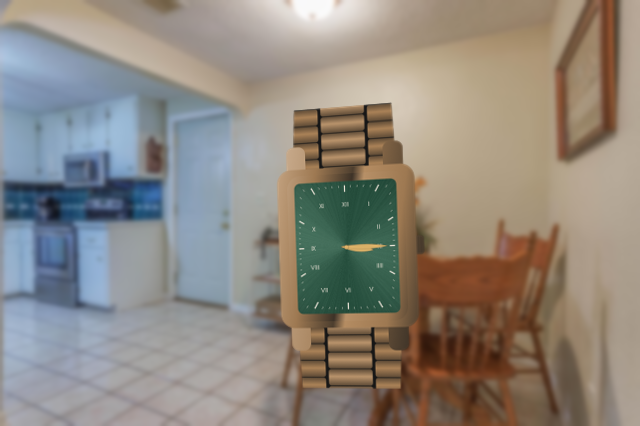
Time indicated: 3:15
